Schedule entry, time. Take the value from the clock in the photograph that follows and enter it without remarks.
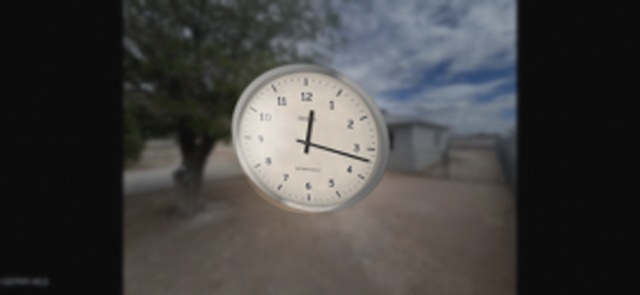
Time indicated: 12:17
